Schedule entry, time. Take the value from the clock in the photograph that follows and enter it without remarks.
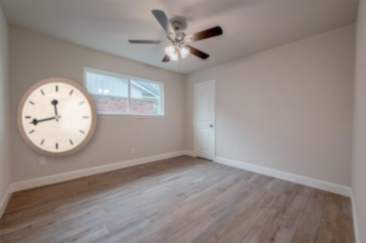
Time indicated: 11:43
